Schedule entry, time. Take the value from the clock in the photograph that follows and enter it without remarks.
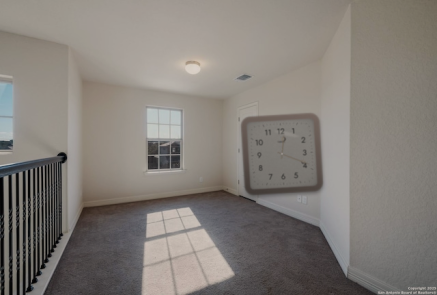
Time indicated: 12:19
